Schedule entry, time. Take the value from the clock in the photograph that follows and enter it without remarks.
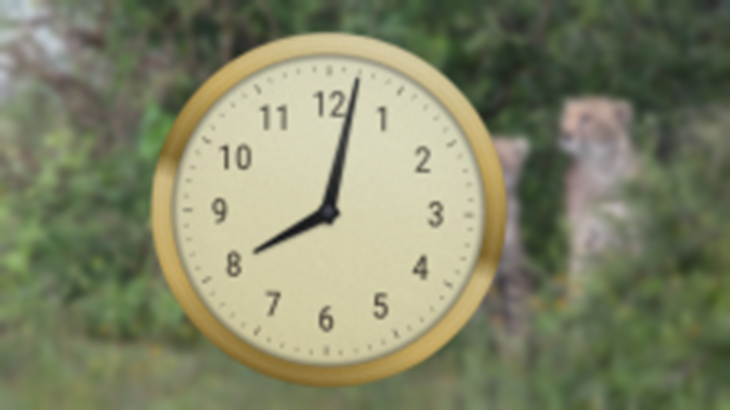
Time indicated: 8:02
